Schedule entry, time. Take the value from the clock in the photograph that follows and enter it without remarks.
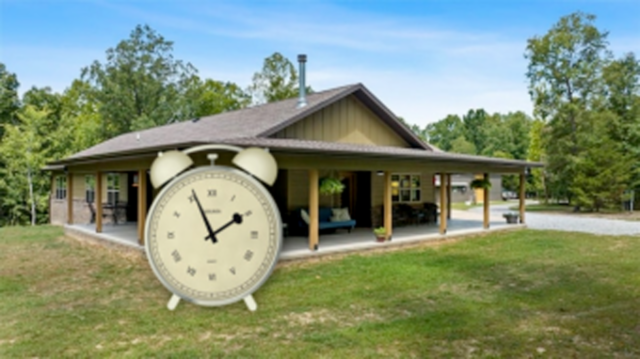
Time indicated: 1:56
